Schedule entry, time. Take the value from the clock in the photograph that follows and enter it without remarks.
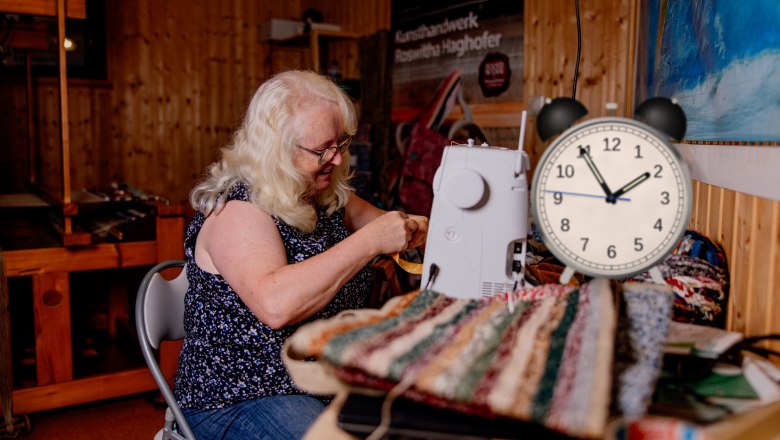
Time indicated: 1:54:46
